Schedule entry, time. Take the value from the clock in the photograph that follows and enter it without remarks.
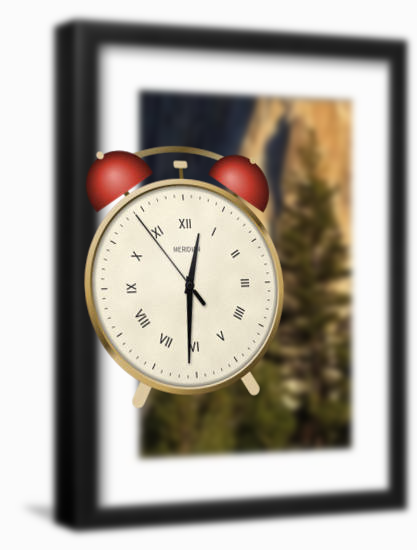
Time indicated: 12:30:54
